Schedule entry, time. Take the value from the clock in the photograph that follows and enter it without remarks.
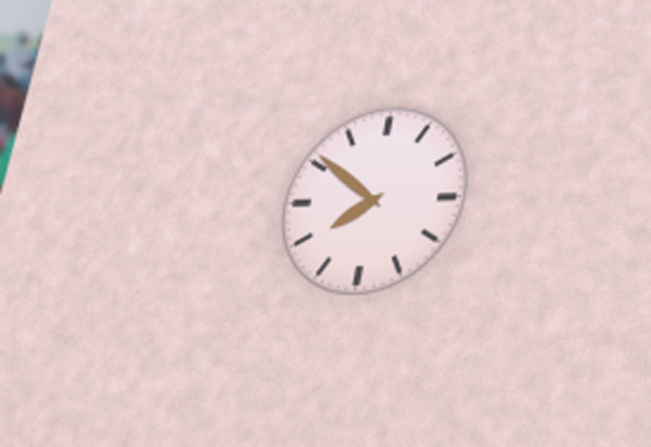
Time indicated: 7:51
